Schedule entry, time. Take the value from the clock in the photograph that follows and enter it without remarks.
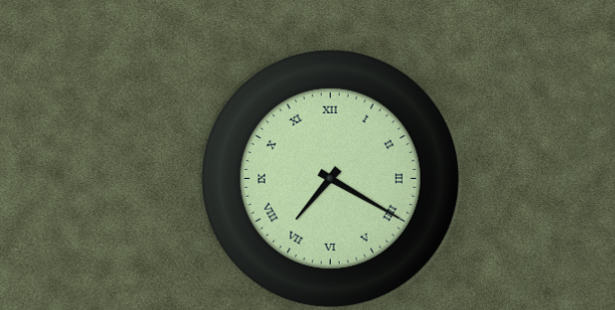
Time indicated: 7:20
